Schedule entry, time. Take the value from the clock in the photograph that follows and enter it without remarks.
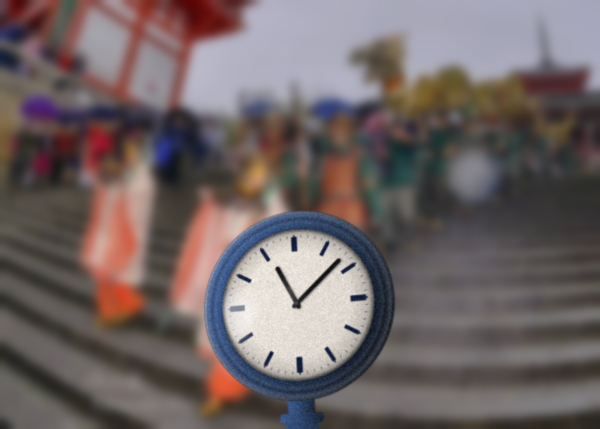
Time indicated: 11:08
